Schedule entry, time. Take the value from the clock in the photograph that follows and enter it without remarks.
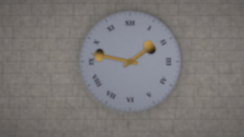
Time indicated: 1:47
